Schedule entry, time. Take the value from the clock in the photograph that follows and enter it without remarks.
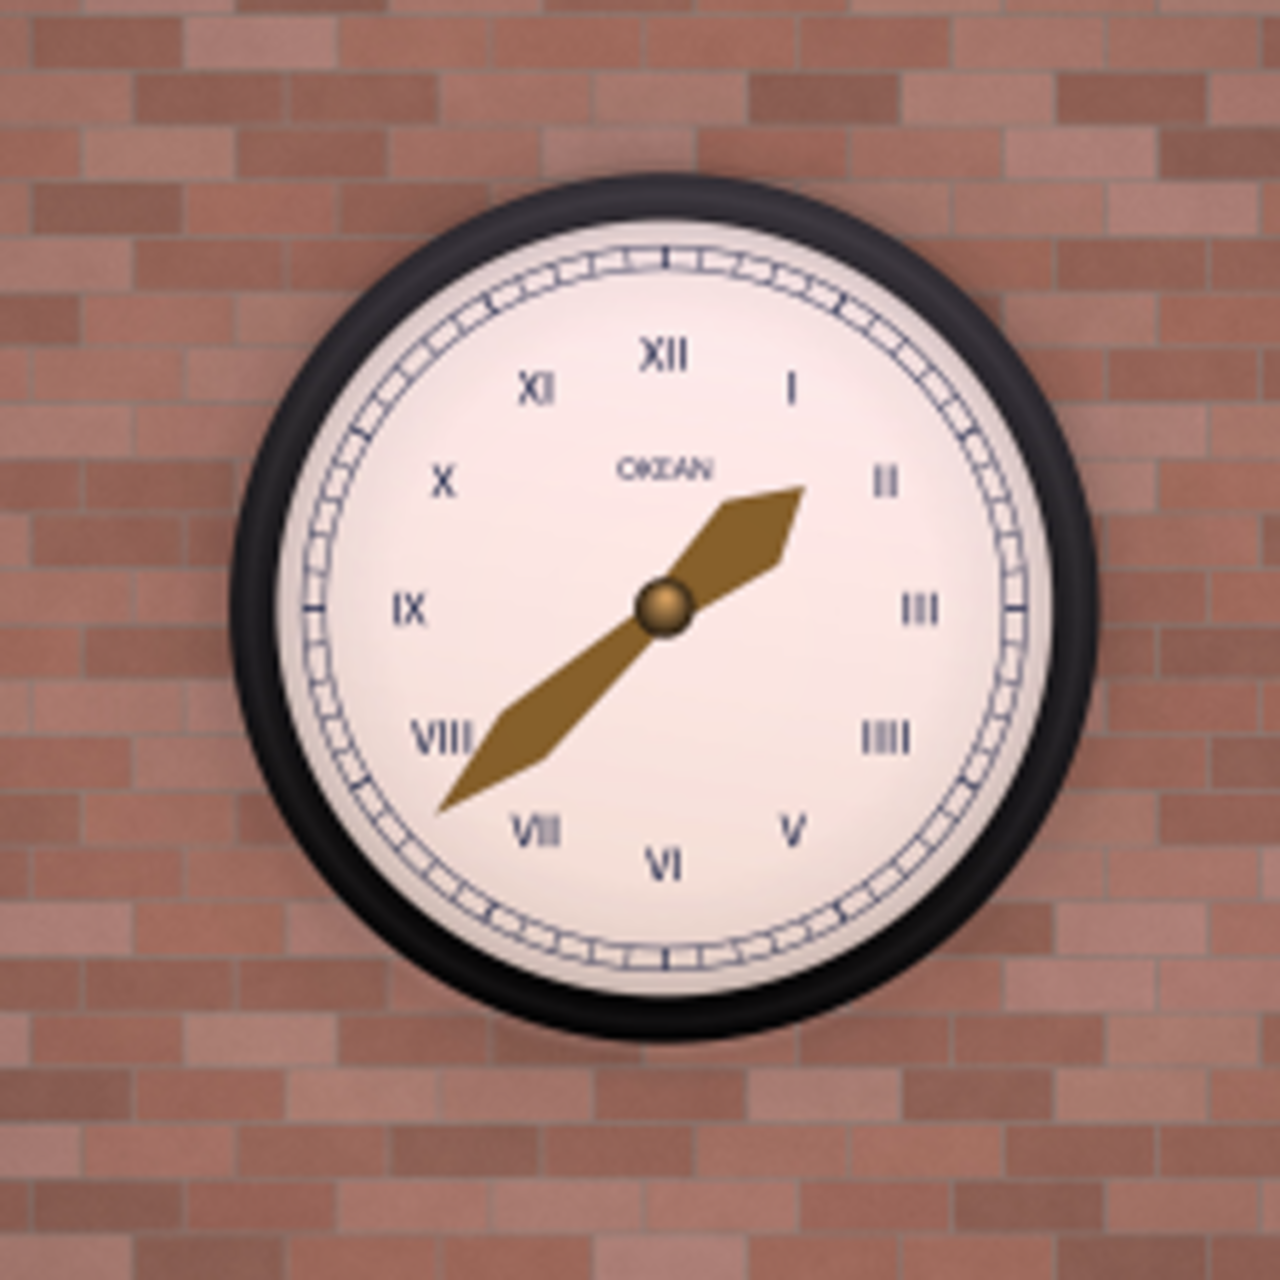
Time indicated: 1:38
